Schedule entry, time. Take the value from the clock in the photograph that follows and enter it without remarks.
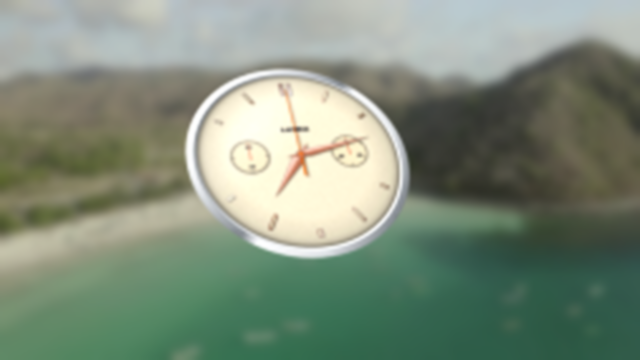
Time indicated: 7:13
